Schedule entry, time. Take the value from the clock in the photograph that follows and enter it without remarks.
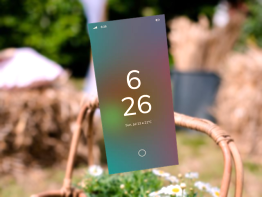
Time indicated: 6:26
